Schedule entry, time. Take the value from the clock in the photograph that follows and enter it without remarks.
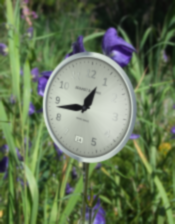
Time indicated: 12:43
